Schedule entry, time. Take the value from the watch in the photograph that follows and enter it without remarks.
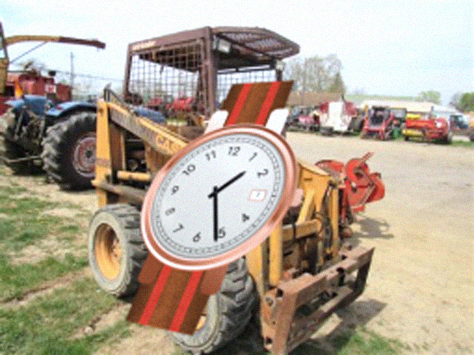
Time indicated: 1:26
